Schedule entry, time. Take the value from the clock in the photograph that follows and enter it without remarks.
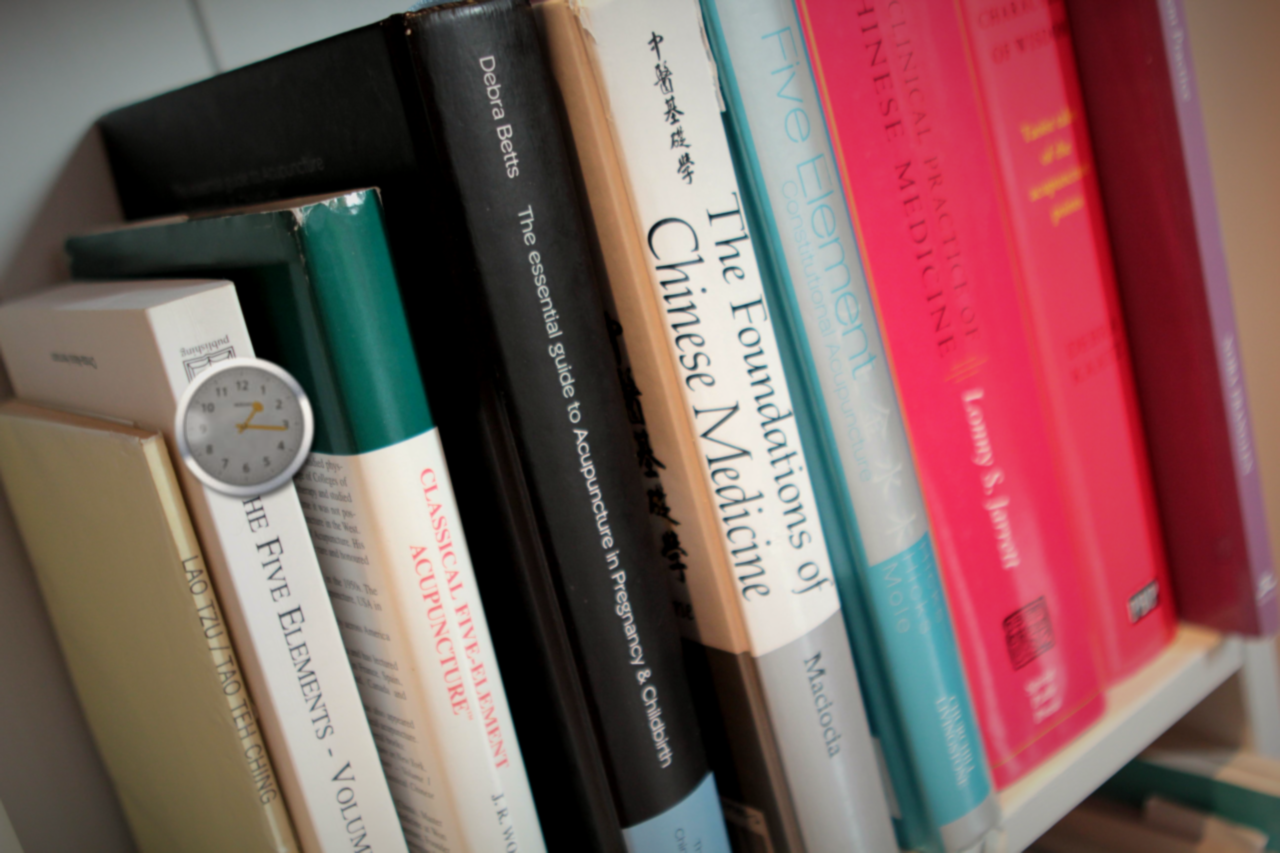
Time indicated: 1:16
